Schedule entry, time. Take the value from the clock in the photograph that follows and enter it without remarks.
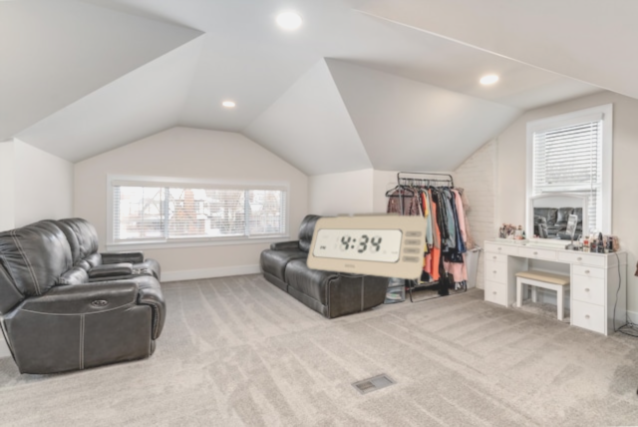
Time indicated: 4:34
